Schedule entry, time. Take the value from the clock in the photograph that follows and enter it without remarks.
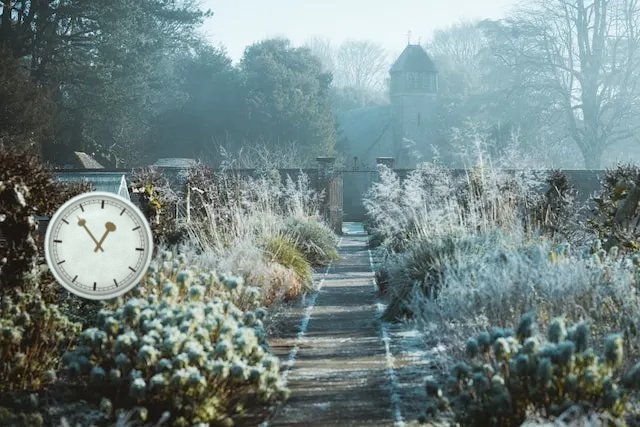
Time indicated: 12:53
